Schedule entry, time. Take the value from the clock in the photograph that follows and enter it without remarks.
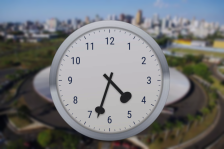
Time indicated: 4:33
